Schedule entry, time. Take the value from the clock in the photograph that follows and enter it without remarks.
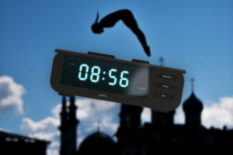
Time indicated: 8:56
